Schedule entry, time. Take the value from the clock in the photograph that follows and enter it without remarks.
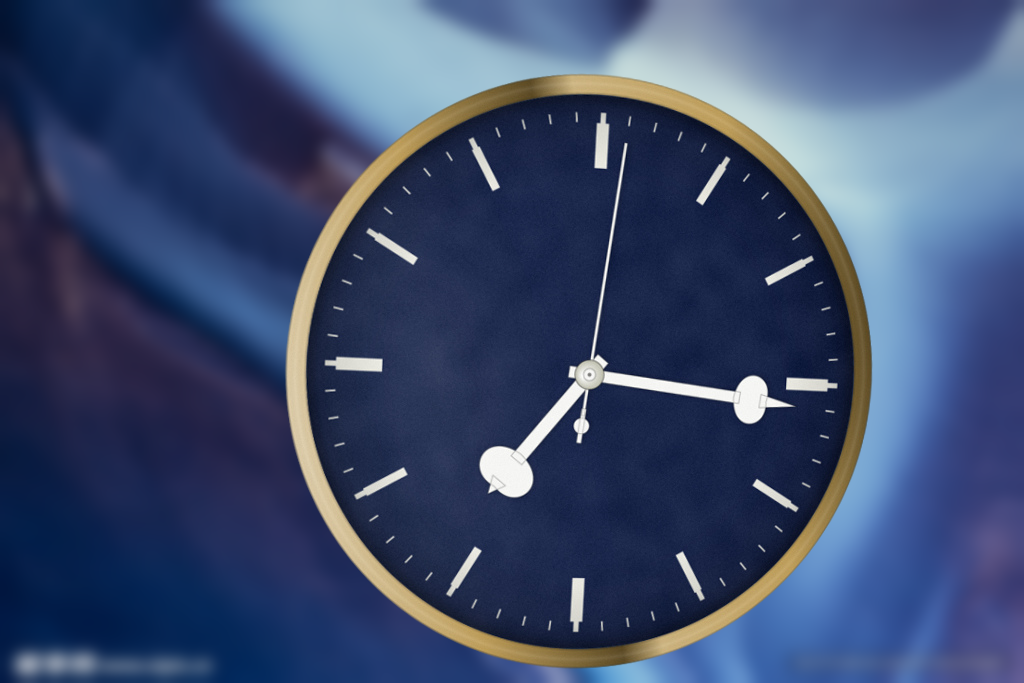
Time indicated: 7:16:01
